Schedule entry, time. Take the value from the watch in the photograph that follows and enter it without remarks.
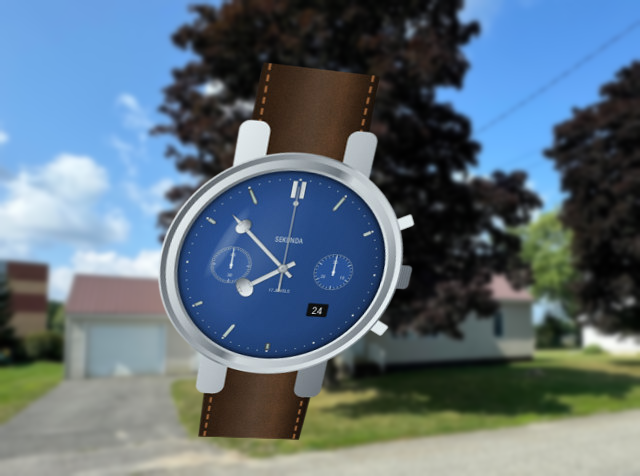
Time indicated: 7:52
